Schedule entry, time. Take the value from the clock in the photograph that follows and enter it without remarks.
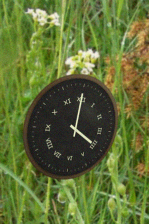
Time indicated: 4:00
